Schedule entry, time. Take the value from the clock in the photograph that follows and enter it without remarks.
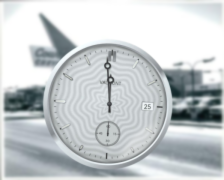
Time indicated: 11:59
